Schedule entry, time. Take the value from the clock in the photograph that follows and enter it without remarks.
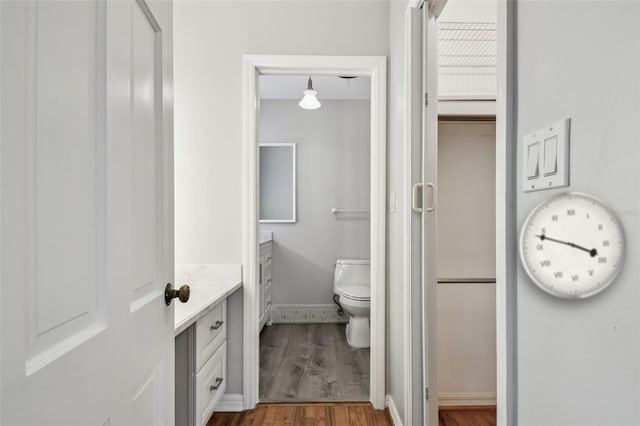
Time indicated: 3:48
